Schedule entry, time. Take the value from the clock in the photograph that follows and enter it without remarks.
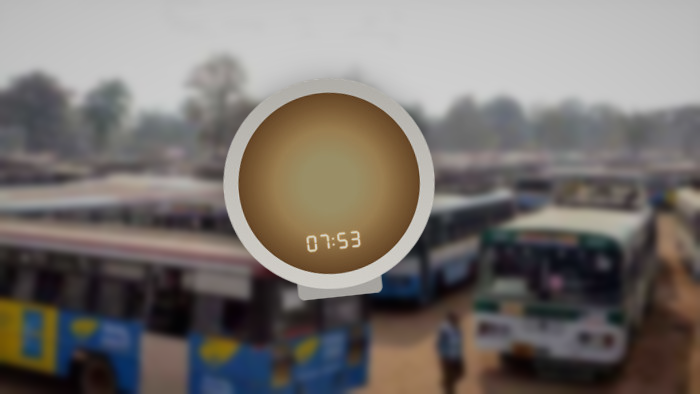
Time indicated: 7:53
